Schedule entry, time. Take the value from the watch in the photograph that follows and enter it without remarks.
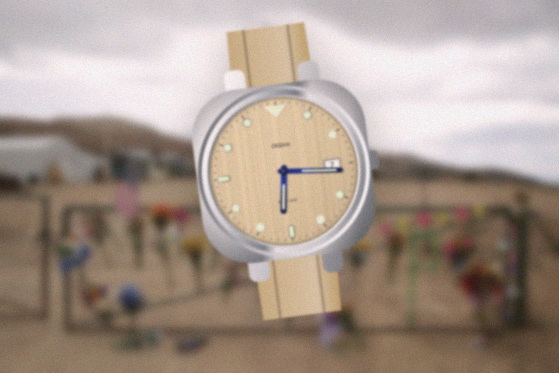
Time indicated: 6:16
